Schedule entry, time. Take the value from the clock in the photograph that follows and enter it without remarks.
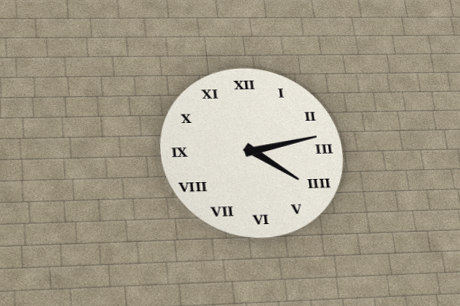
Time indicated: 4:13
